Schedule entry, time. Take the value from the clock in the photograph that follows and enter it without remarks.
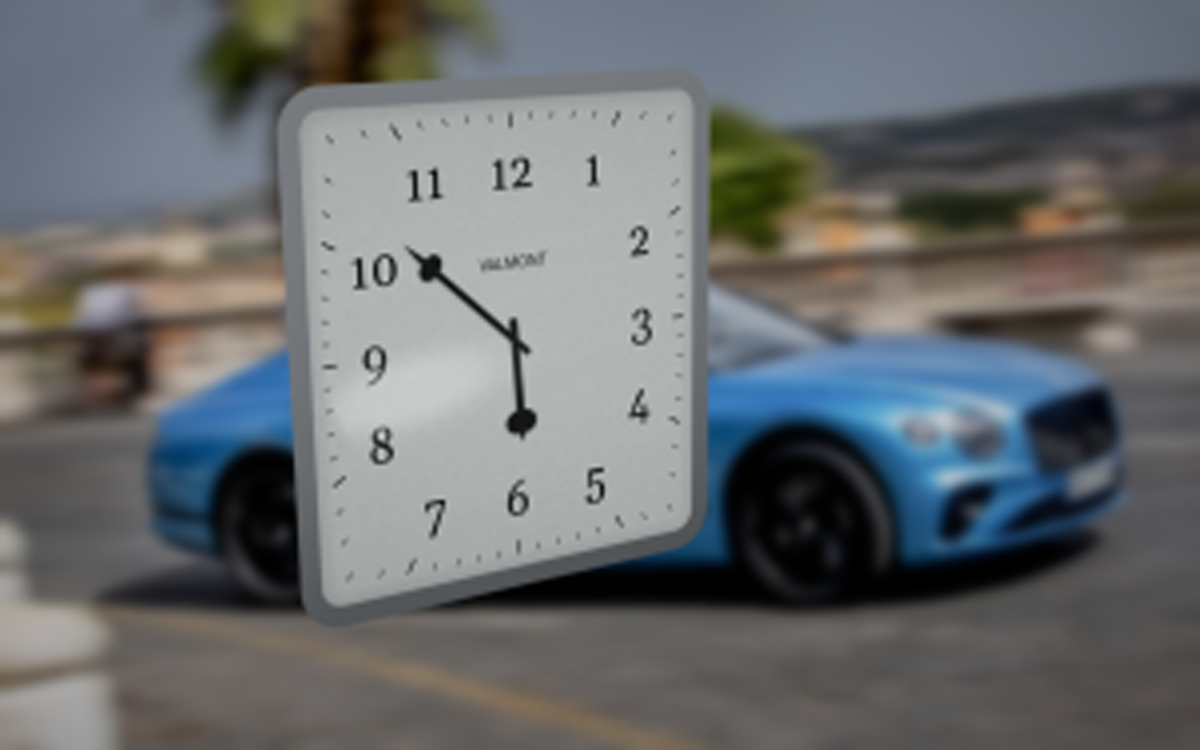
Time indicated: 5:52
